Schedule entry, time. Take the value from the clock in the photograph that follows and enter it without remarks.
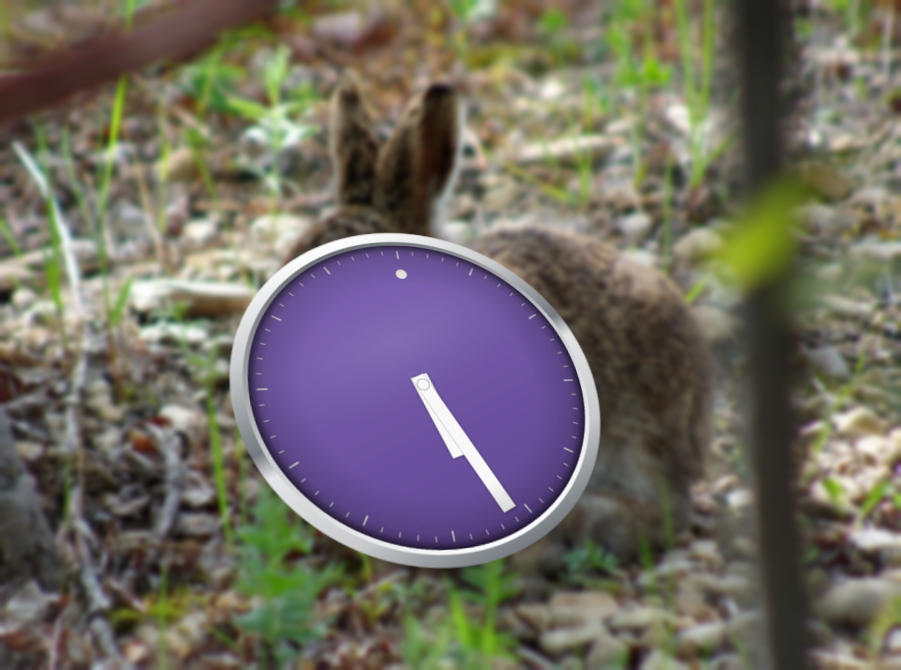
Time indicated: 5:26
